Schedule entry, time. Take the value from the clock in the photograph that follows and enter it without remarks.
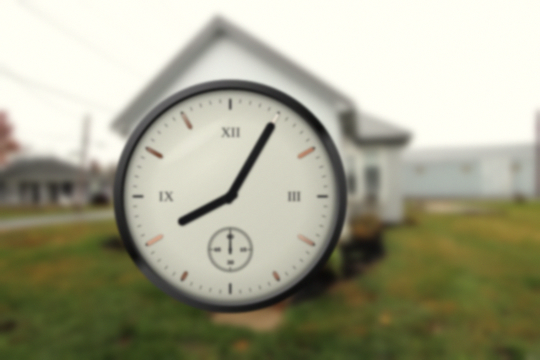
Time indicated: 8:05
